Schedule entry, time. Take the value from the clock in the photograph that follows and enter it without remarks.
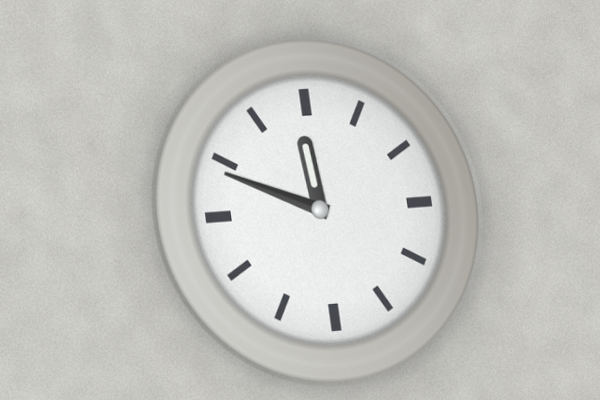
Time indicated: 11:49
